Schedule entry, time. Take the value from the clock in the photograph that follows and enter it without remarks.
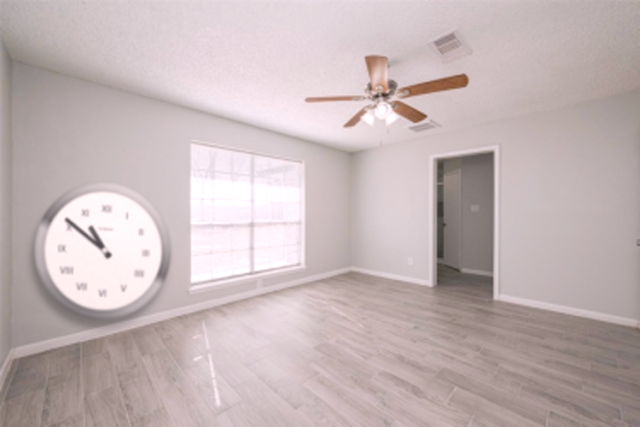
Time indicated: 10:51
